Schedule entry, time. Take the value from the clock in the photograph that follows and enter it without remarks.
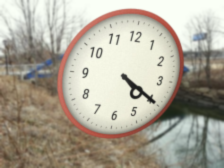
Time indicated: 4:20
